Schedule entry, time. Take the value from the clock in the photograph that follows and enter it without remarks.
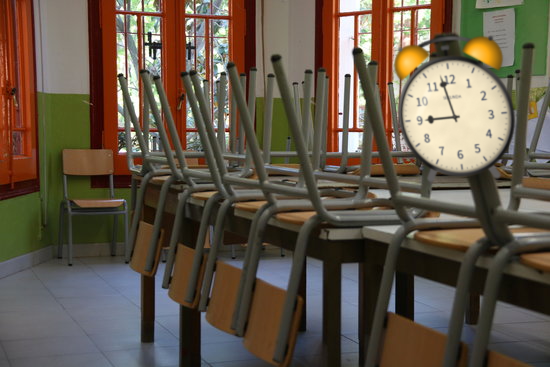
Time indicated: 8:58
